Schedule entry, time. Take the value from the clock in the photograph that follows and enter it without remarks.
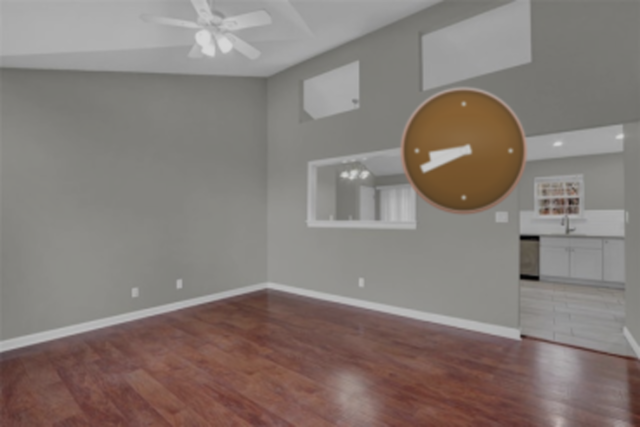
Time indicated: 8:41
